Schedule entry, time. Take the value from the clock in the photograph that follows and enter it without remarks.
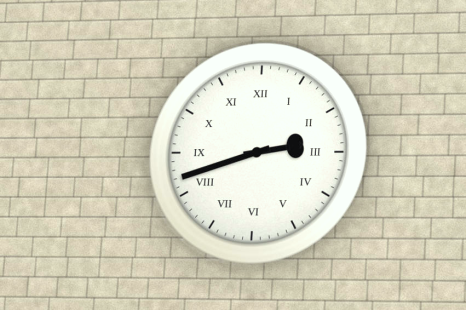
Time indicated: 2:42
